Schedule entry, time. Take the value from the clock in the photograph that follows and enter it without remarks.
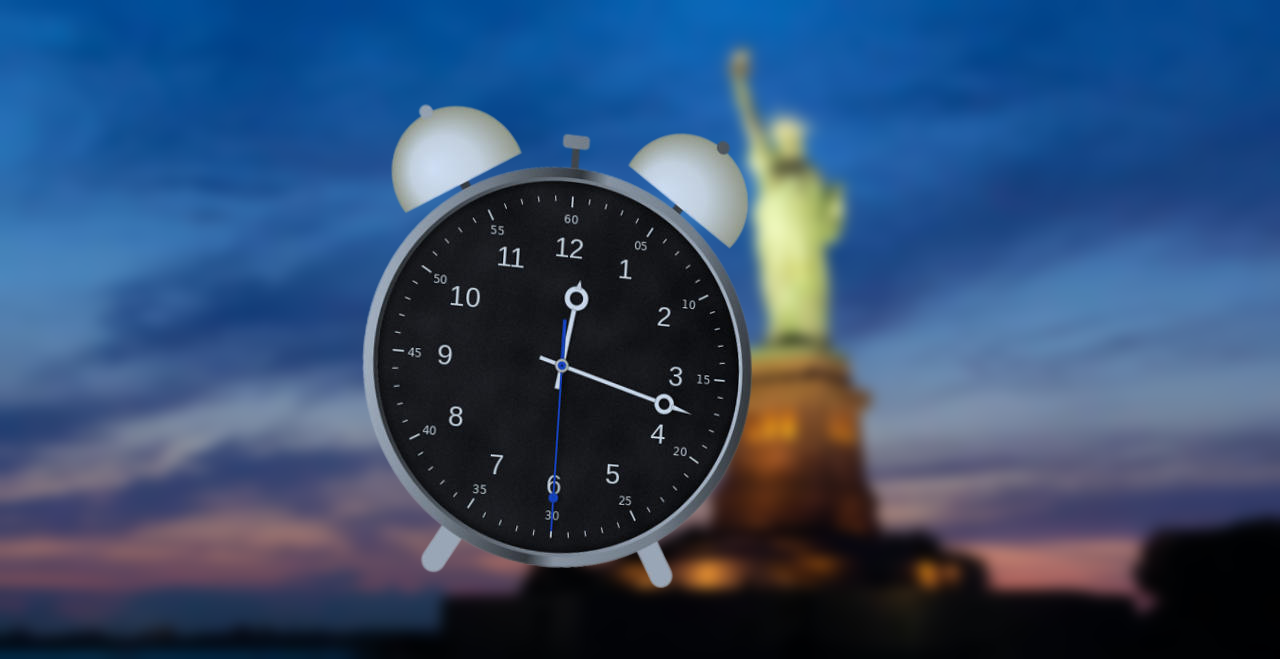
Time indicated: 12:17:30
